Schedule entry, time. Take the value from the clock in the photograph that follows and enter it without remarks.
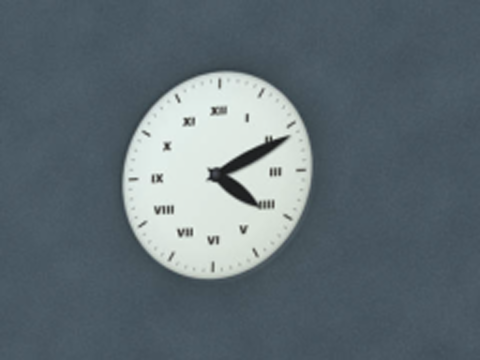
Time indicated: 4:11
